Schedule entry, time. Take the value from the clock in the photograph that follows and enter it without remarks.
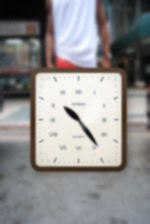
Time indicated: 10:24
